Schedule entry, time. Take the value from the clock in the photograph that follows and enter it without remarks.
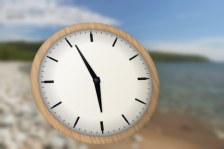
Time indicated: 5:56
